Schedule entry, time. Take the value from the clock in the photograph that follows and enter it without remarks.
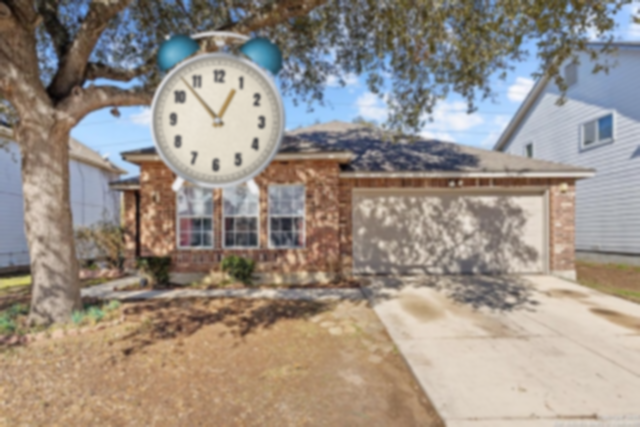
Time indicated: 12:53
